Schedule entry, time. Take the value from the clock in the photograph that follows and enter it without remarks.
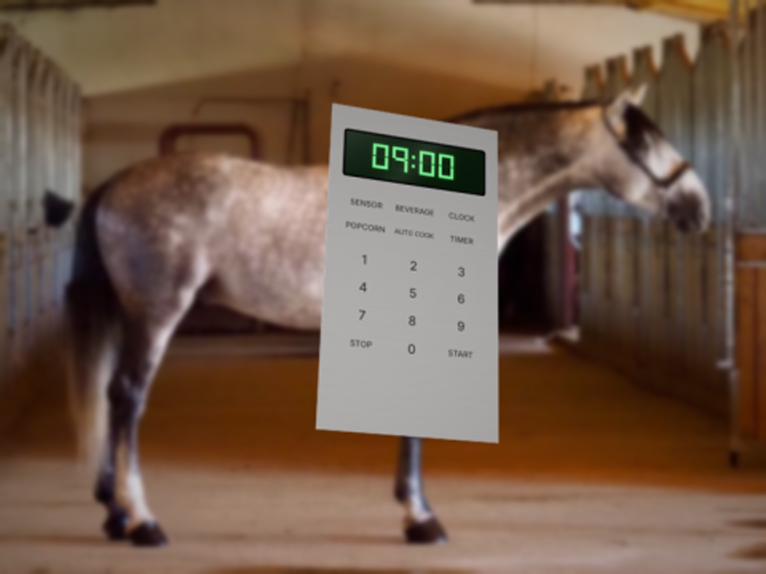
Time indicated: 9:00
